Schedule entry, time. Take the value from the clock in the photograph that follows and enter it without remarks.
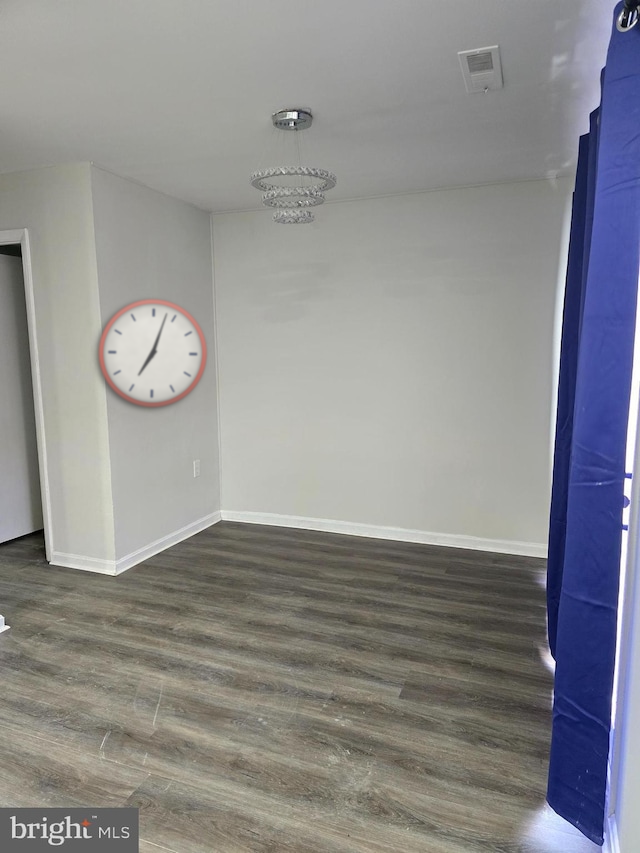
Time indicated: 7:03
